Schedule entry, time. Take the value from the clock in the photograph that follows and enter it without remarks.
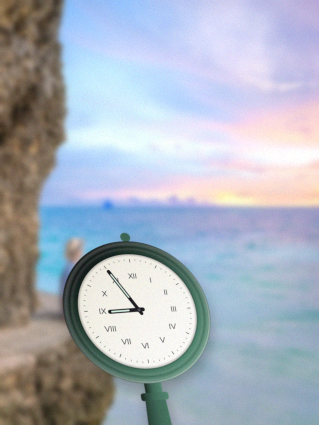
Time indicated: 8:55
